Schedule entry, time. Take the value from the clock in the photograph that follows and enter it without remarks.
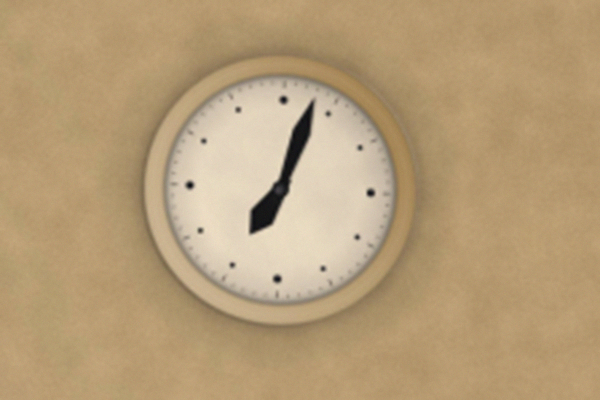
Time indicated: 7:03
